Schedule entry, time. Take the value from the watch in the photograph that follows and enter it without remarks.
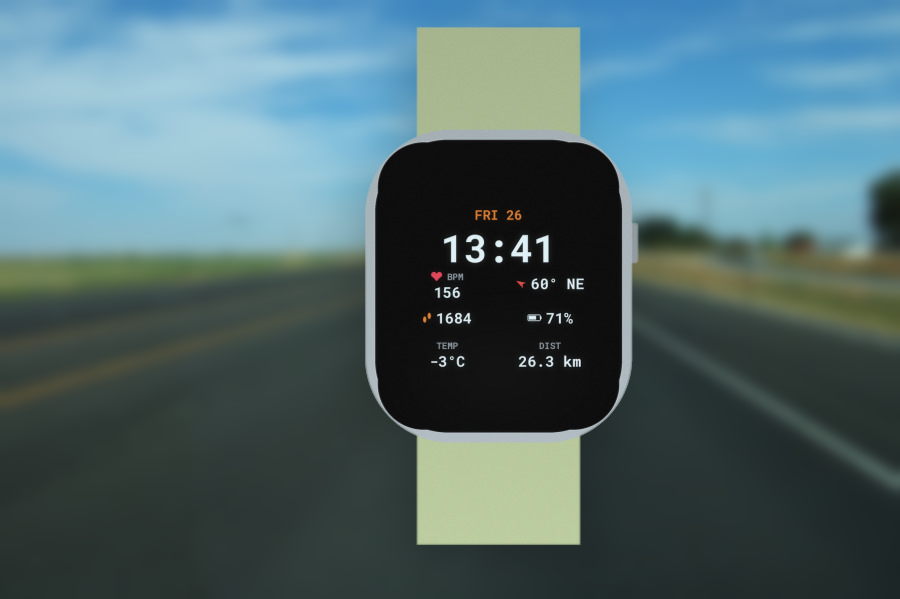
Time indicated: 13:41
